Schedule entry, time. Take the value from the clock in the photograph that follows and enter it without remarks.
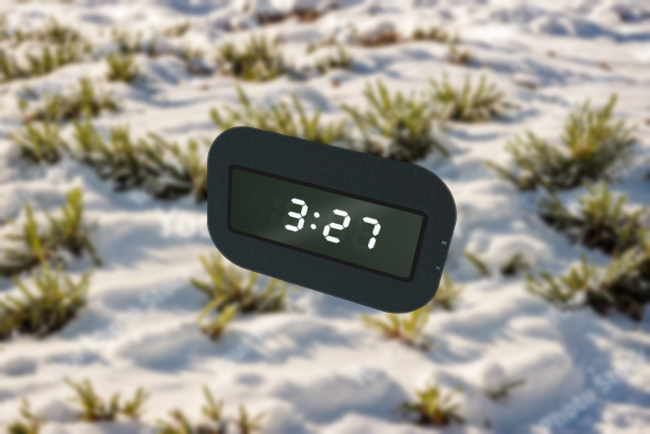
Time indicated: 3:27
